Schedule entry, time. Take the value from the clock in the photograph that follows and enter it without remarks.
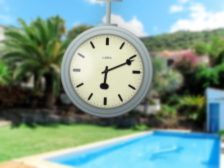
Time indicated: 6:11
